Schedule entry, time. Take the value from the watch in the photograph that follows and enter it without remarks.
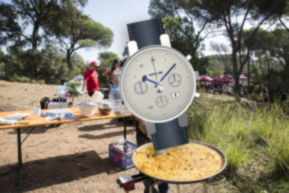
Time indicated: 10:09
